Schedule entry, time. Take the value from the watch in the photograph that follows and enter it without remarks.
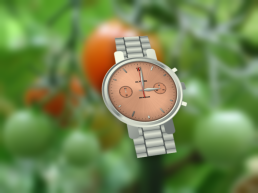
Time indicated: 3:01
